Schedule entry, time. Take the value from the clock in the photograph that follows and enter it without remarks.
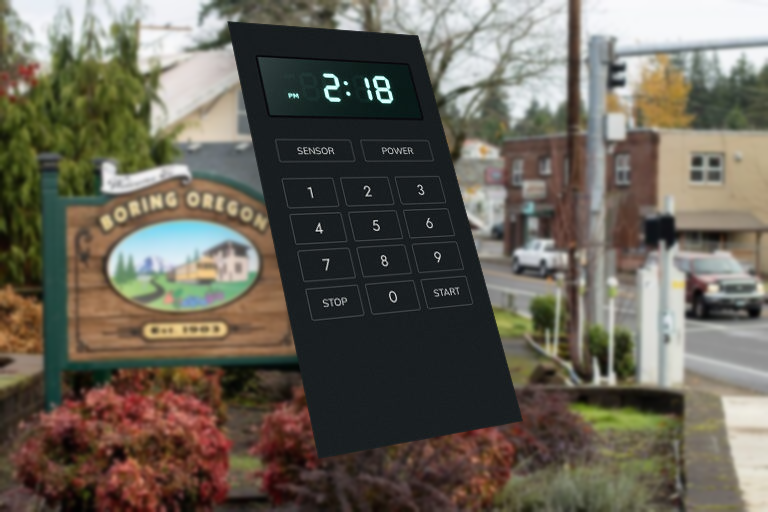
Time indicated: 2:18
